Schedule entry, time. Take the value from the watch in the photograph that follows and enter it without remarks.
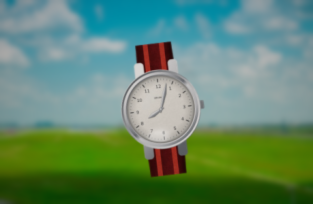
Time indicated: 8:03
